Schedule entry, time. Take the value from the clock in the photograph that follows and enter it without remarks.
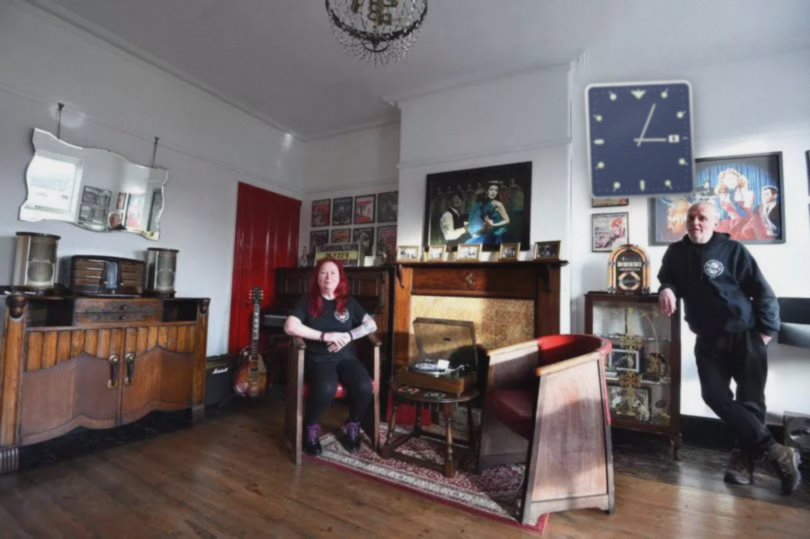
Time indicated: 3:04
